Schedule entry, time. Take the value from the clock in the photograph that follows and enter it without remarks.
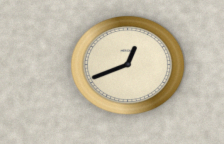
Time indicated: 12:41
